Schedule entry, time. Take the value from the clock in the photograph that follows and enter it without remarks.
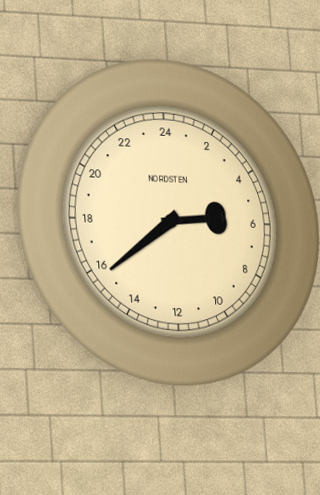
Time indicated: 5:39
